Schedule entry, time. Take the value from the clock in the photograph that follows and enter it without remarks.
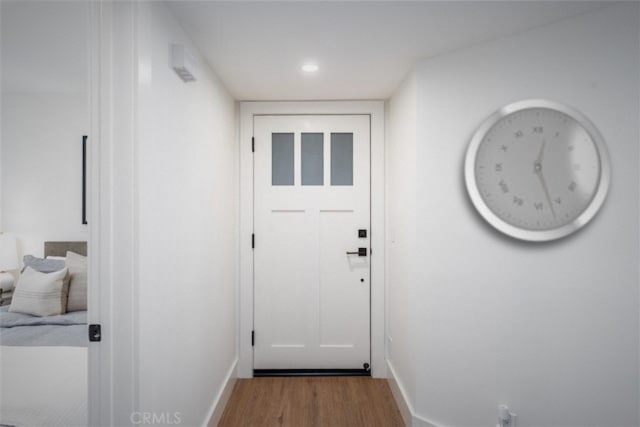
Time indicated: 12:27
